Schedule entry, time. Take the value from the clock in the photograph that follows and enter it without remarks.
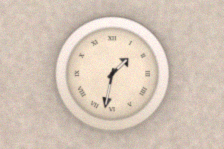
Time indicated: 1:32
